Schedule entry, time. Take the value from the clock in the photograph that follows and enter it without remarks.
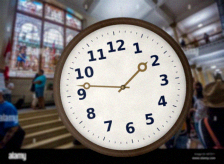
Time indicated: 1:47
